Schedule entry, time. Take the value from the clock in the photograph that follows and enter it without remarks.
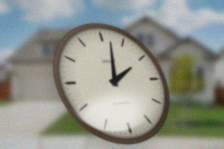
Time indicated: 2:02
